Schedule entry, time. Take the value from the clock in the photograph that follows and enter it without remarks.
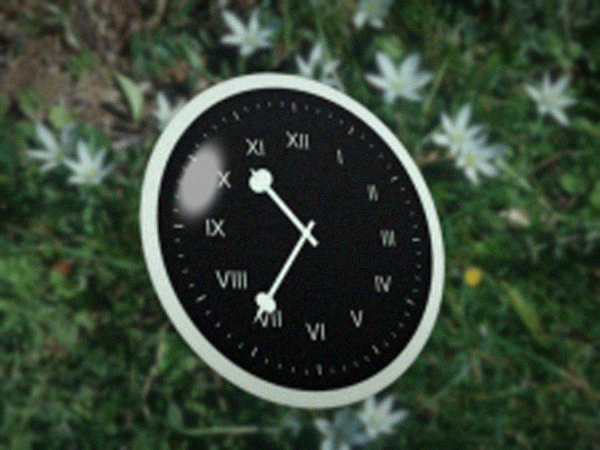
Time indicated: 10:36
